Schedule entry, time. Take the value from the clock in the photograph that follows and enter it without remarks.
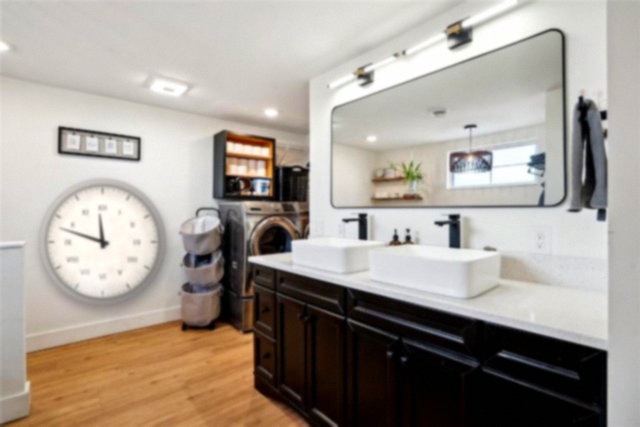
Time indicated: 11:48
